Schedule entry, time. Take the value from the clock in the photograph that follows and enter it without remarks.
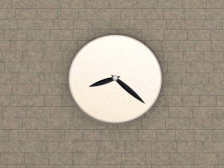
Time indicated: 8:22
